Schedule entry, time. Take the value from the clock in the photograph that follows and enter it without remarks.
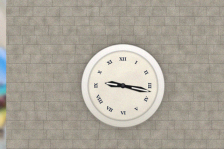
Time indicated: 9:17
